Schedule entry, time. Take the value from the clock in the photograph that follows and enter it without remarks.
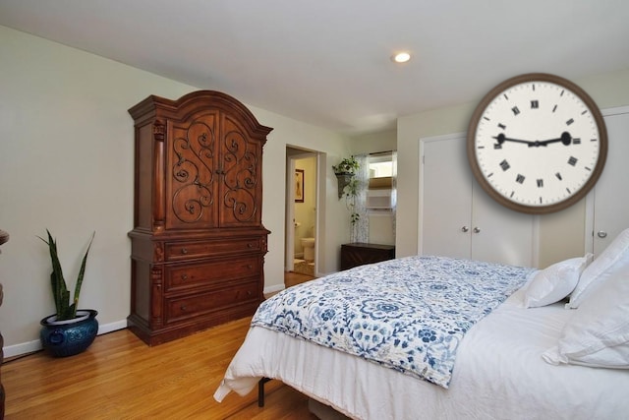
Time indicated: 2:47
